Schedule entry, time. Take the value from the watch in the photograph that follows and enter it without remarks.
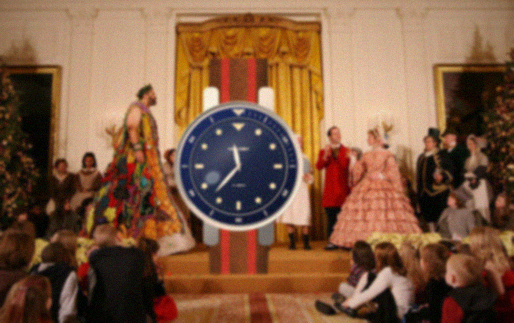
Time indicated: 11:37
